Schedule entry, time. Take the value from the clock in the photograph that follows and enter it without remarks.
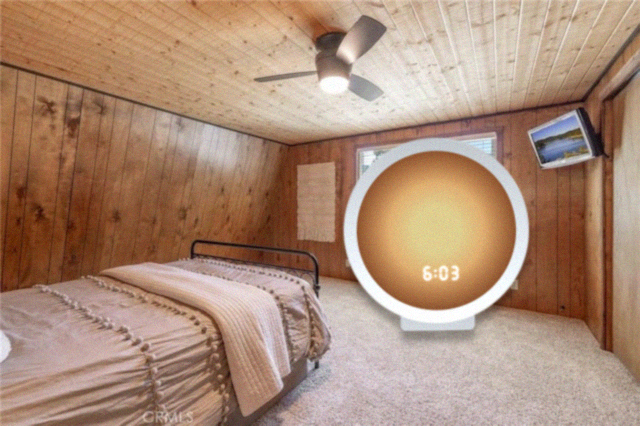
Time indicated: 6:03
